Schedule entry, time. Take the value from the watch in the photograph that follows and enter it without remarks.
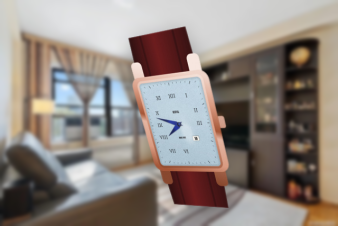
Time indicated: 7:48
